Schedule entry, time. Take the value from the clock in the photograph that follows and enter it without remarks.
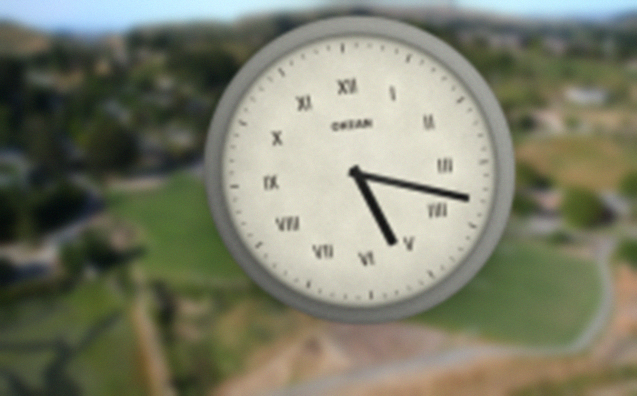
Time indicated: 5:18
